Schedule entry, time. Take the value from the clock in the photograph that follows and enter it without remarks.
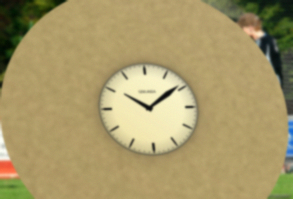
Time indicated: 10:09
